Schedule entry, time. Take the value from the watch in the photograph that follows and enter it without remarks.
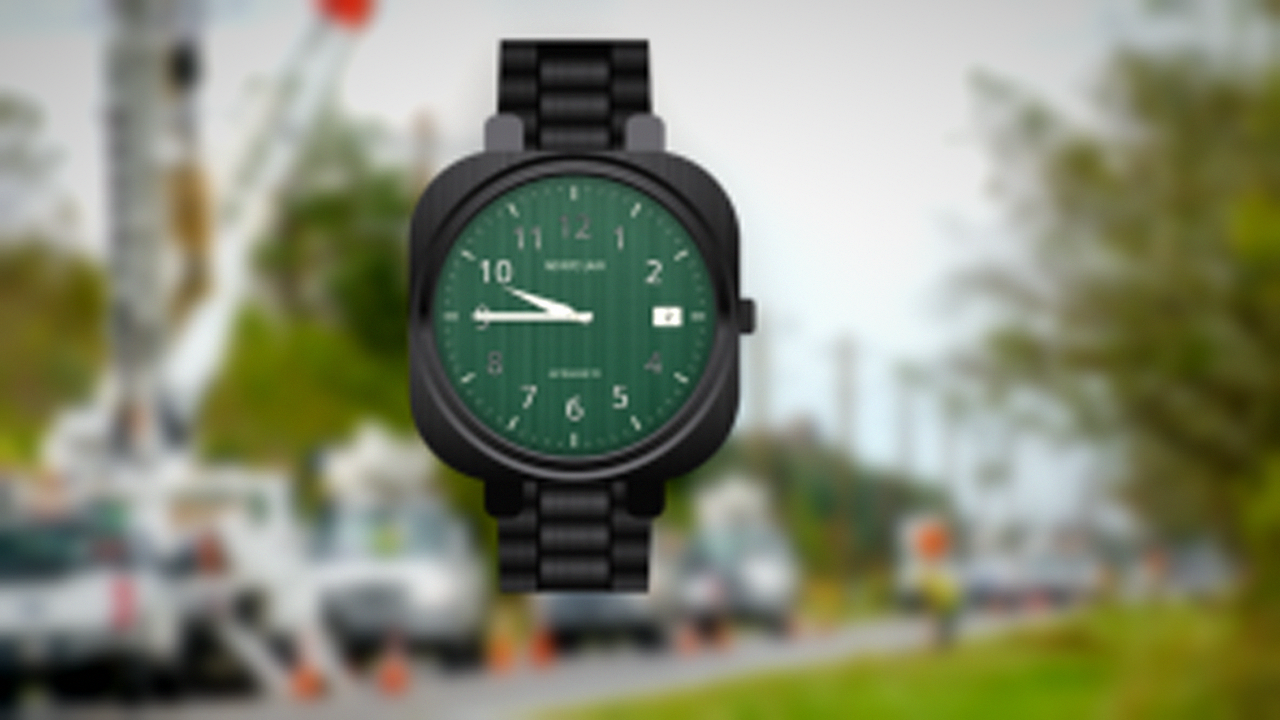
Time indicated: 9:45
